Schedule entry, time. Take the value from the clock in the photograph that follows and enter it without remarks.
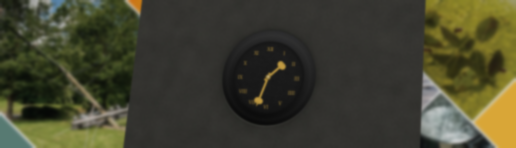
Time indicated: 1:33
